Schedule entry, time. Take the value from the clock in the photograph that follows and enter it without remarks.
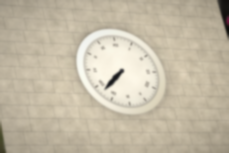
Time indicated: 7:38
